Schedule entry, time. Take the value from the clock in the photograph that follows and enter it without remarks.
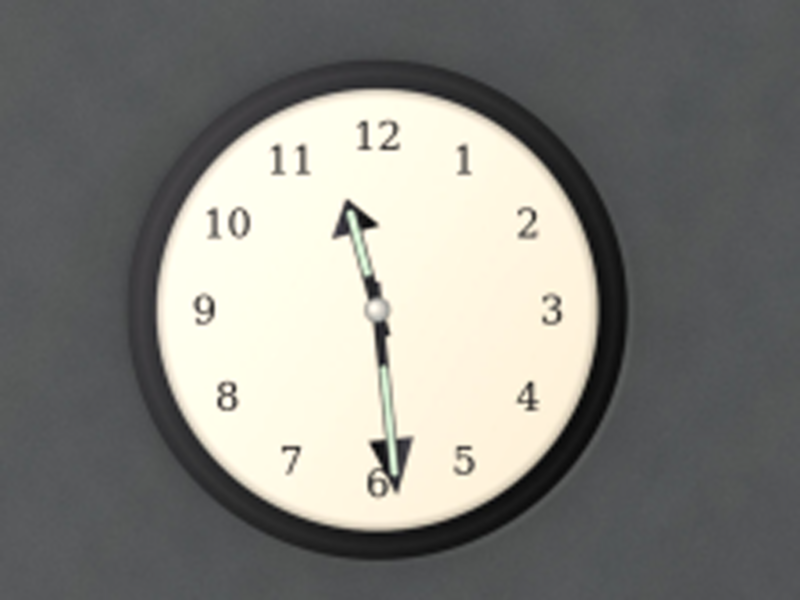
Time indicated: 11:29
